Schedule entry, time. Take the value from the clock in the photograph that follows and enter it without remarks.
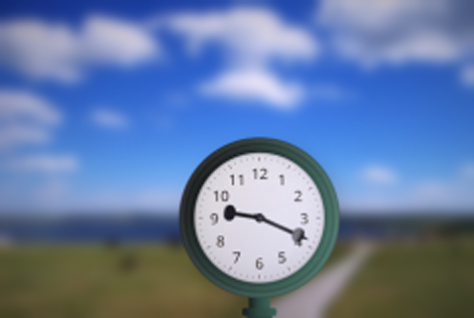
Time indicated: 9:19
